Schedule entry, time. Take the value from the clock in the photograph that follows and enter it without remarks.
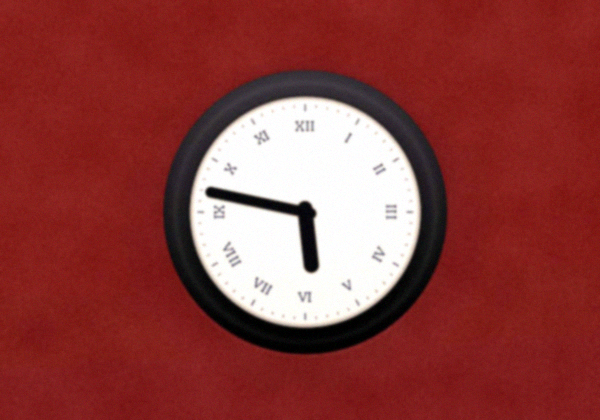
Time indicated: 5:47
